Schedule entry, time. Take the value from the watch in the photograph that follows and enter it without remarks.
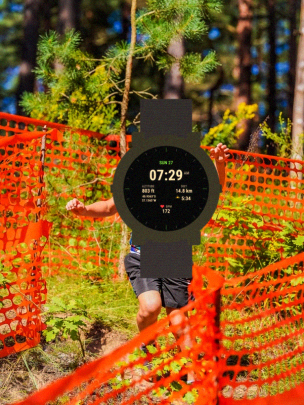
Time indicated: 7:29
